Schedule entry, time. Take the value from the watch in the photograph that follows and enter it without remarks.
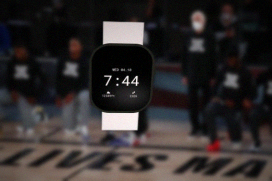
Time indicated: 7:44
